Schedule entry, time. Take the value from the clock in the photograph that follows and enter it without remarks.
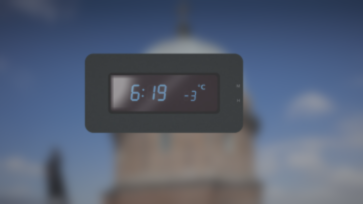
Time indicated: 6:19
